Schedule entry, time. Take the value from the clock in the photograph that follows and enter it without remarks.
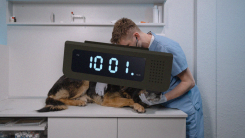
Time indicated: 10:01
